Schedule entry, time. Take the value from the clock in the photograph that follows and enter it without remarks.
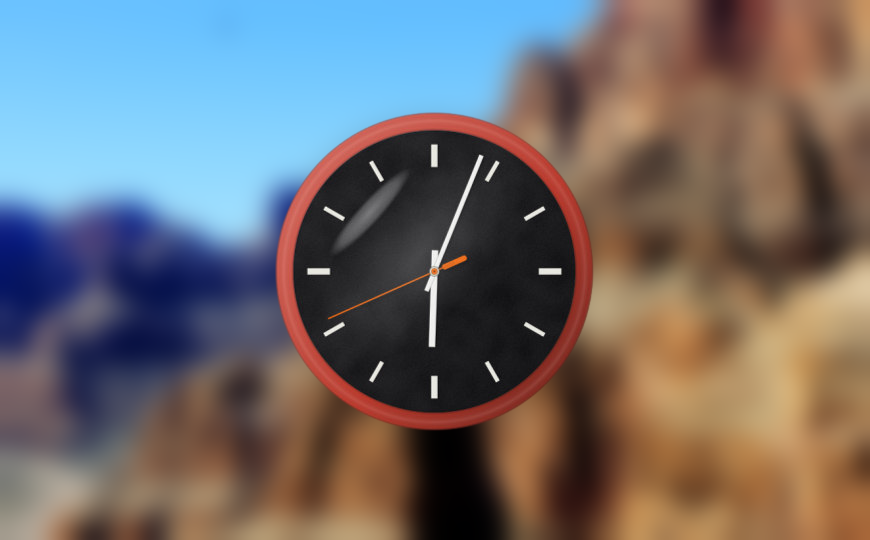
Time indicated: 6:03:41
